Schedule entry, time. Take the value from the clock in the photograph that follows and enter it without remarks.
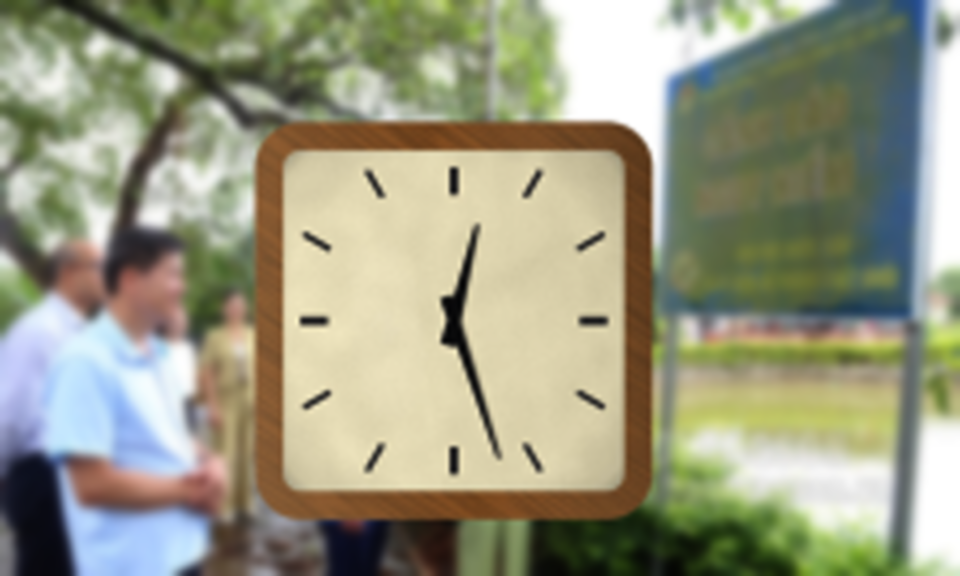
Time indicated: 12:27
